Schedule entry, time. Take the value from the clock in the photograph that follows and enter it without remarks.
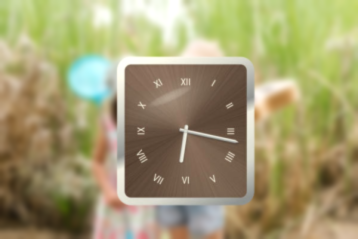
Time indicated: 6:17
